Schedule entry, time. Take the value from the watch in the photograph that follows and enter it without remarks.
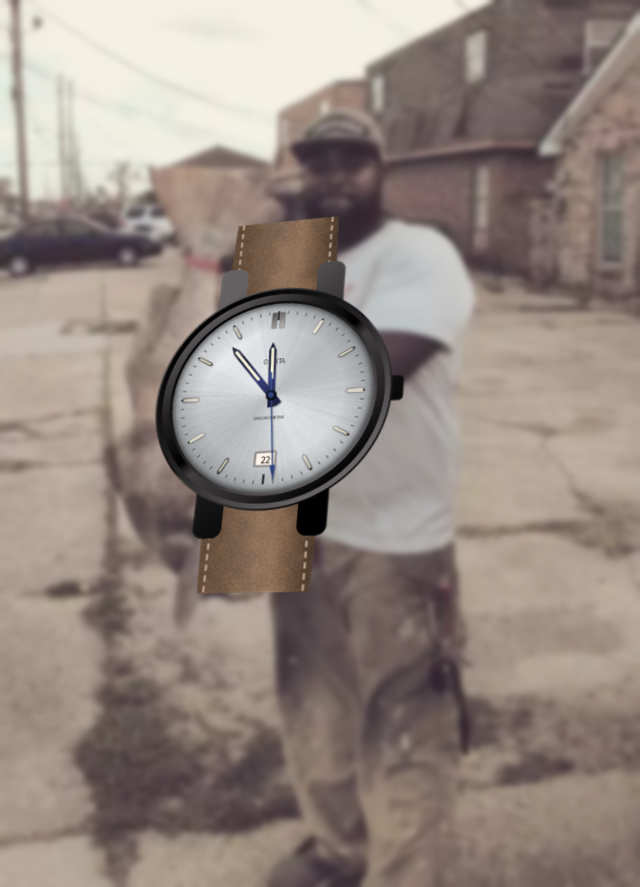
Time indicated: 11:53:29
